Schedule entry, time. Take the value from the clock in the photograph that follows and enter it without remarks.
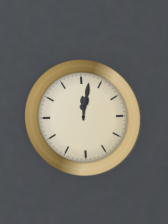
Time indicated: 12:02
